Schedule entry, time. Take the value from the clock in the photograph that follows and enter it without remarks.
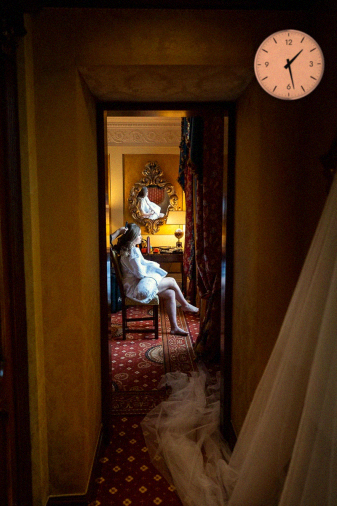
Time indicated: 1:28
